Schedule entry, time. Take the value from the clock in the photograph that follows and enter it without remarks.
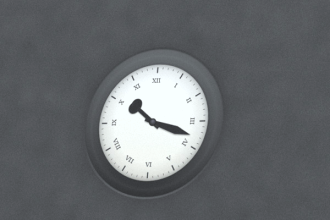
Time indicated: 10:18
